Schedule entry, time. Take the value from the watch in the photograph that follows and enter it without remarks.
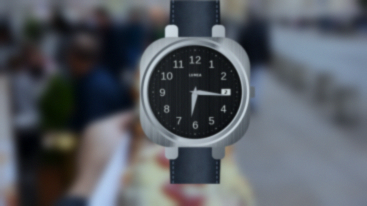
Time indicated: 6:16
